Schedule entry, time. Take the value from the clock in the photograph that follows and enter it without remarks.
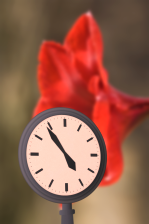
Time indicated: 4:54
